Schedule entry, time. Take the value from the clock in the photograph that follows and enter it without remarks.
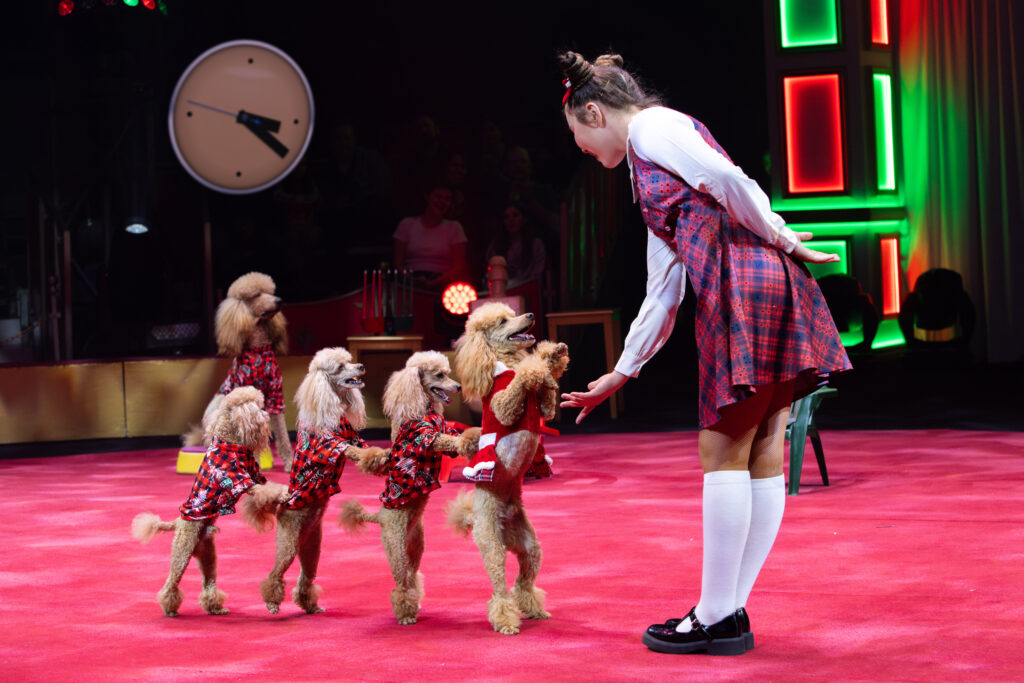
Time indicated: 3:20:47
